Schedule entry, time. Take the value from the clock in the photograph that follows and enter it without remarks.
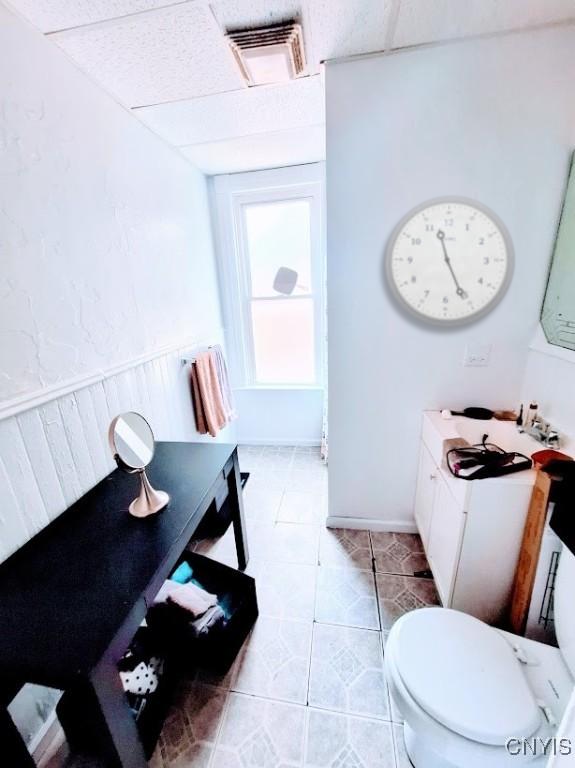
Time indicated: 11:26
